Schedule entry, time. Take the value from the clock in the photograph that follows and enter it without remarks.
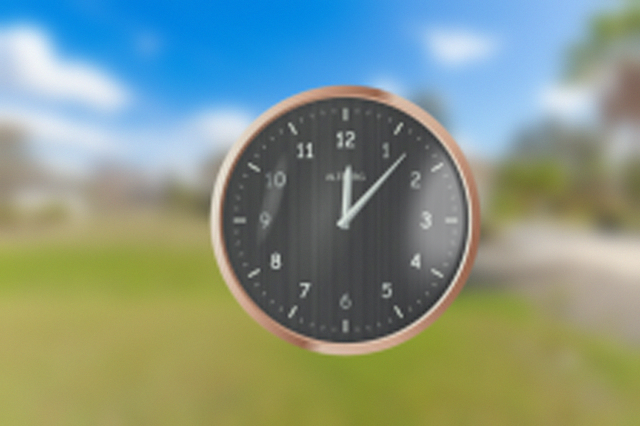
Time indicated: 12:07
